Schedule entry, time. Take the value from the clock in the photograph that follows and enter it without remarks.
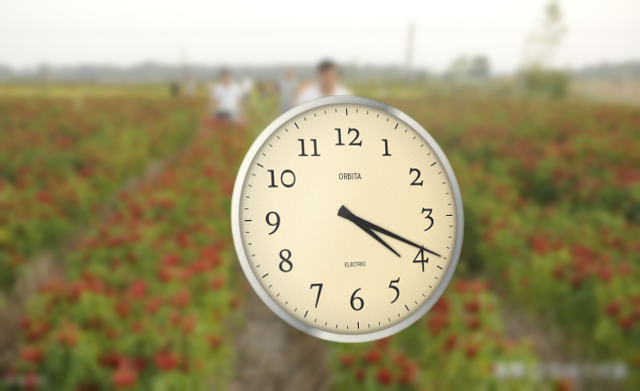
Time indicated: 4:19
